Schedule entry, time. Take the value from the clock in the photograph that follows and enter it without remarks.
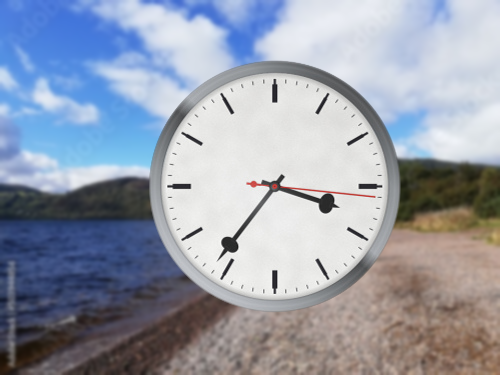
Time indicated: 3:36:16
